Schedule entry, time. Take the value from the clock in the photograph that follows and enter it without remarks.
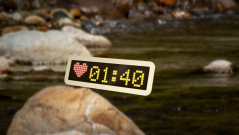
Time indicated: 1:40
